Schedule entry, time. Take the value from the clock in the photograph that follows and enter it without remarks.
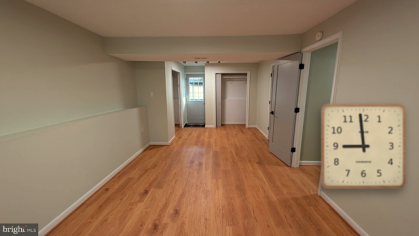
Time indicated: 8:59
